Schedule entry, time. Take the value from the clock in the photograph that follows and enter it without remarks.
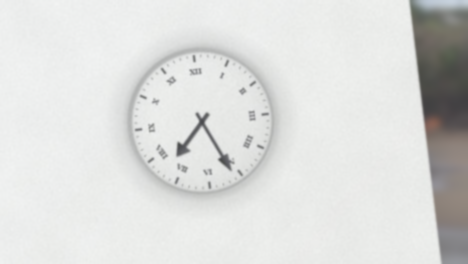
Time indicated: 7:26
